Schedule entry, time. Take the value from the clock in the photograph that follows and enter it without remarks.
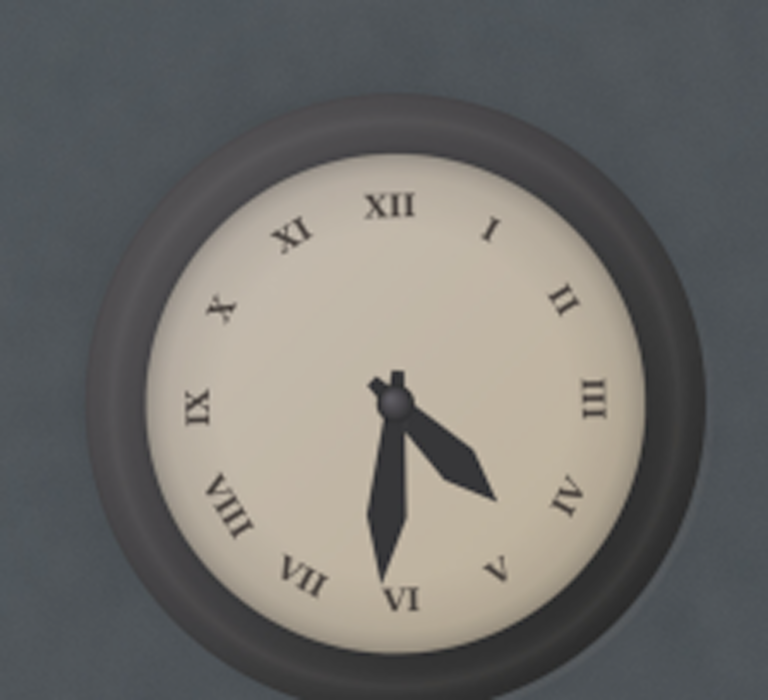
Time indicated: 4:31
